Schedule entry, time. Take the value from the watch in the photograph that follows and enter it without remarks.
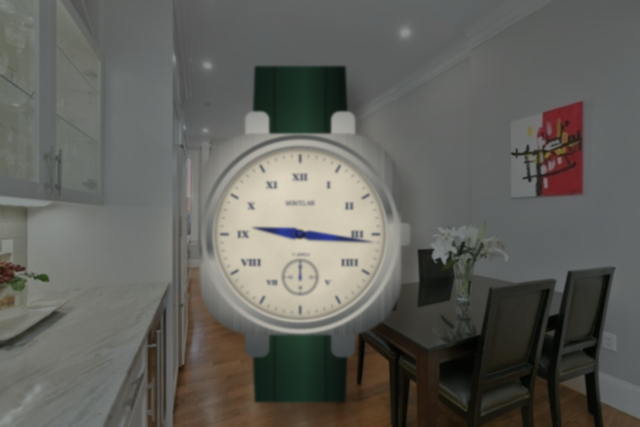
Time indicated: 9:16
